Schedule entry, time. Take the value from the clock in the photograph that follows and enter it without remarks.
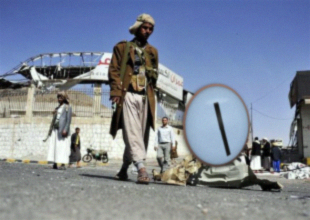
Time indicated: 11:27
